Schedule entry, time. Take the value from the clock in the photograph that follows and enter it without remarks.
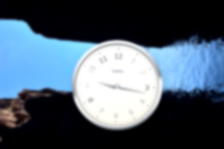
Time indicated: 9:17
